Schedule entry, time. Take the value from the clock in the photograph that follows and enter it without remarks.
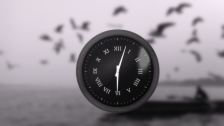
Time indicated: 6:03
